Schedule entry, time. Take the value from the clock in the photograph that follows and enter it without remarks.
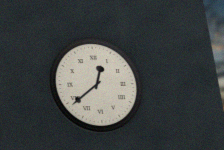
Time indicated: 12:39
